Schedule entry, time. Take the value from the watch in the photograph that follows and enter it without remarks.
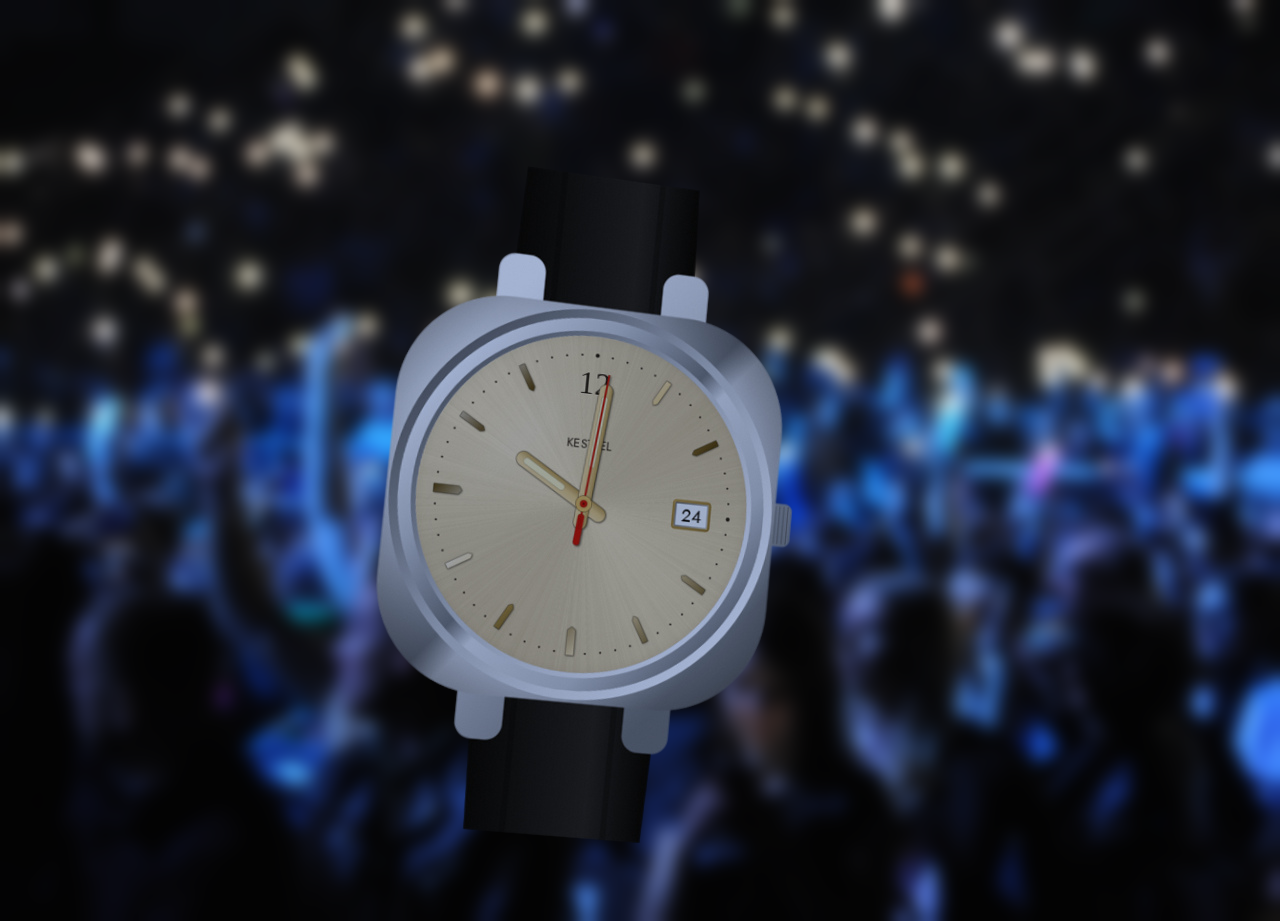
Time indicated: 10:01:01
